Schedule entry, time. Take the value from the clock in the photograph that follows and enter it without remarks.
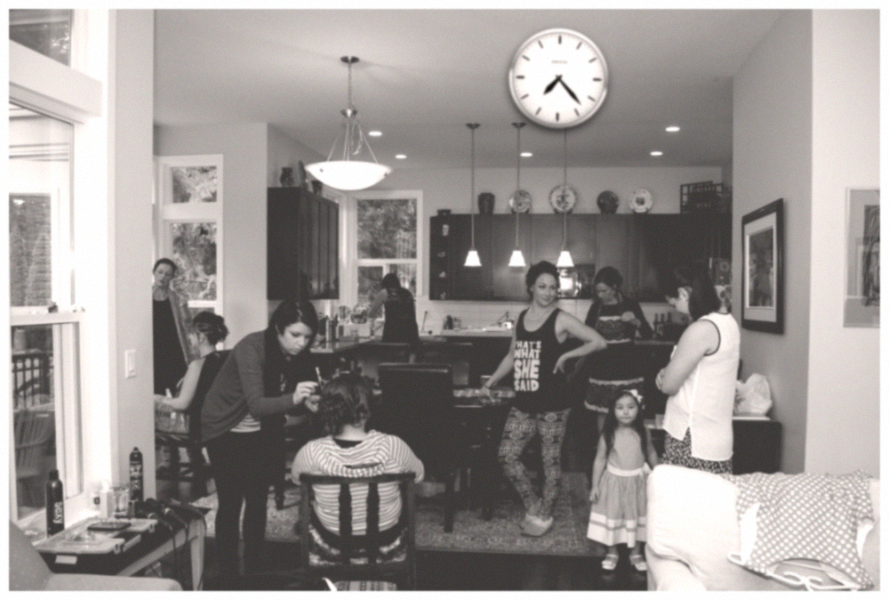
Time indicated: 7:23
